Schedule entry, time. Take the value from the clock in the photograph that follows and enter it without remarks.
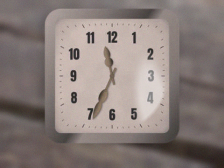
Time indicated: 11:34
